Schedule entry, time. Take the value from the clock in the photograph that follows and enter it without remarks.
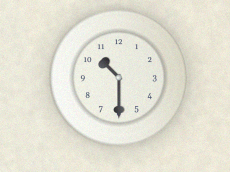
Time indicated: 10:30
